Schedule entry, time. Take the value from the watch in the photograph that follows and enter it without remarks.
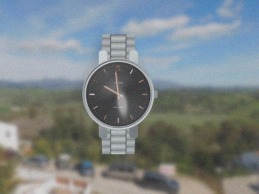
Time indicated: 9:59
